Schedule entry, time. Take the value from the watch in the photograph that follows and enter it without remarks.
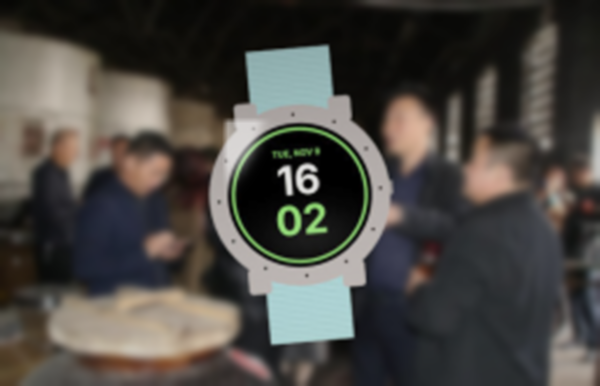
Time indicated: 16:02
